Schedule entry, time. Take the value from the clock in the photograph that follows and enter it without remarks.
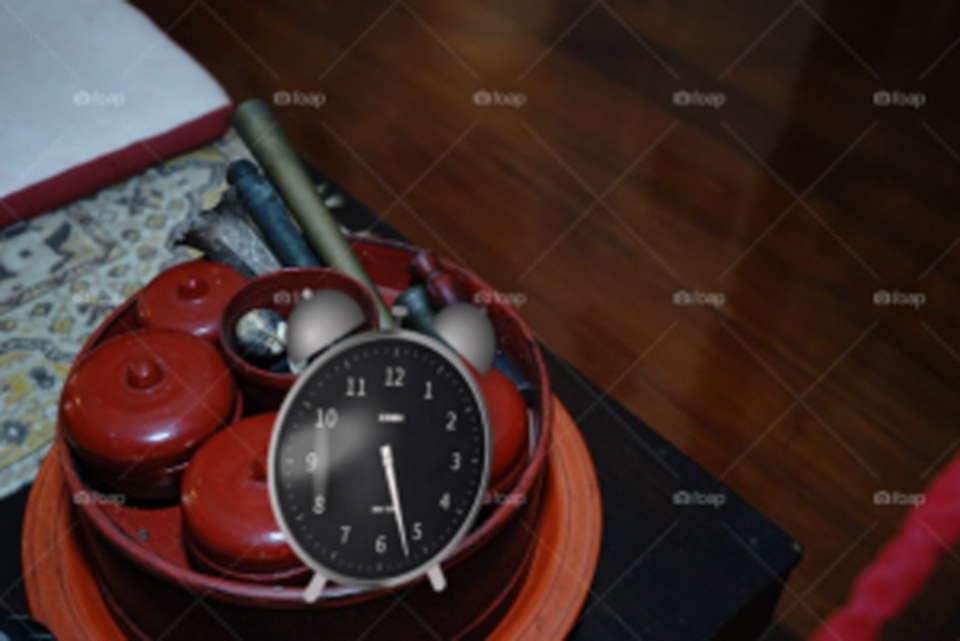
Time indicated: 5:27
